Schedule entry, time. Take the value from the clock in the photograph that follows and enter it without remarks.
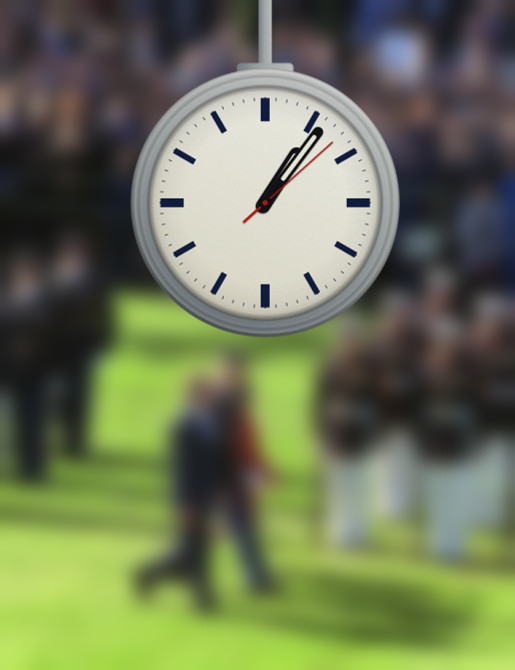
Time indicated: 1:06:08
